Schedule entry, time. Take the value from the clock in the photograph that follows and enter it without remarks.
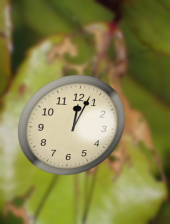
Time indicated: 12:03
